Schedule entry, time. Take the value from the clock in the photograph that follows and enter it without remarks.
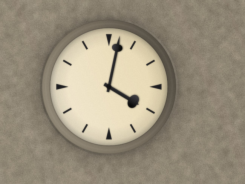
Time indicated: 4:02
